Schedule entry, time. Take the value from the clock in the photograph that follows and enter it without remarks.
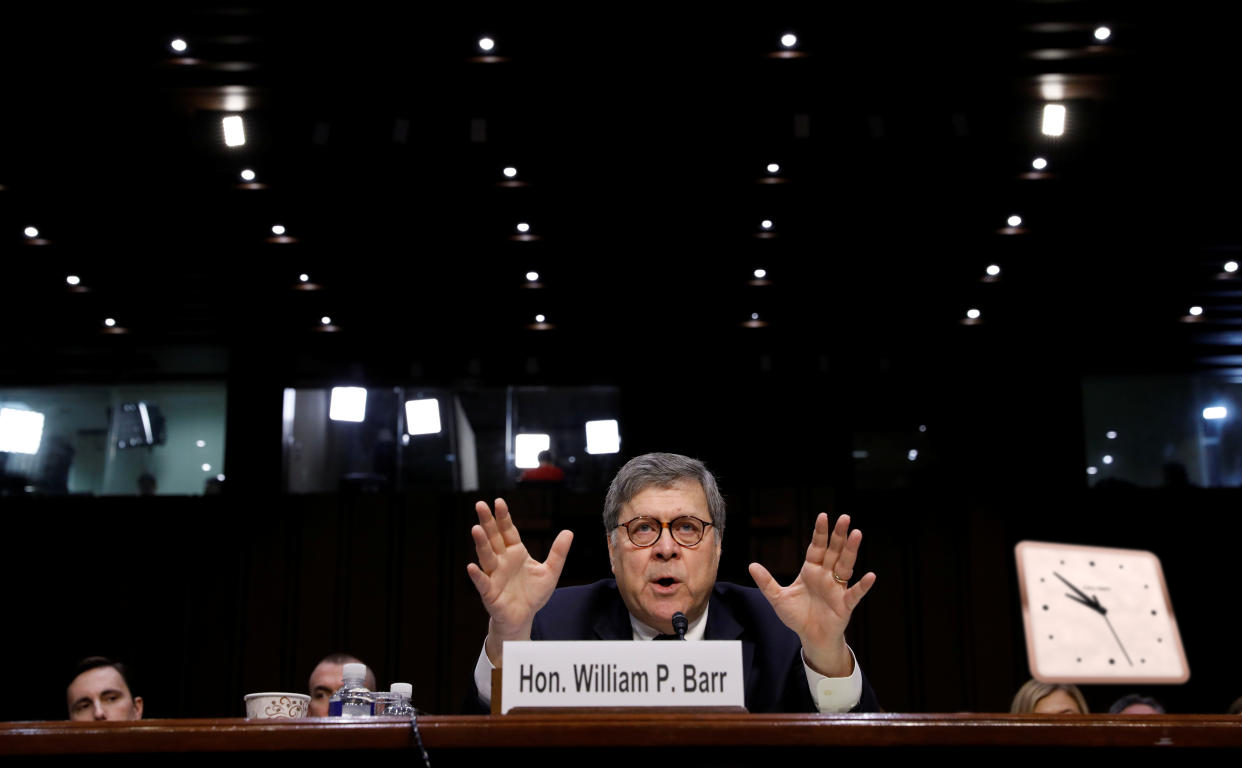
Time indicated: 9:52:27
